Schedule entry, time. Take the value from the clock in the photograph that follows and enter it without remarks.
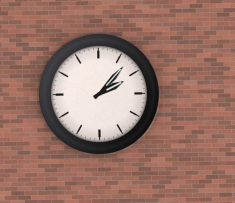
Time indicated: 2:07
